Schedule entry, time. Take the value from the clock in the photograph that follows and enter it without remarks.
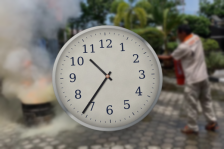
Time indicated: 10:36
